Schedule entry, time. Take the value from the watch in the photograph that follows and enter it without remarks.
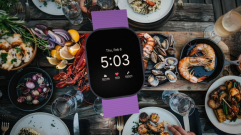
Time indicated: 5:03
